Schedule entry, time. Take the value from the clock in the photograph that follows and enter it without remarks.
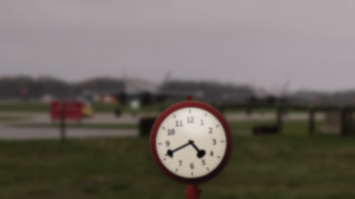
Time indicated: 4:41
